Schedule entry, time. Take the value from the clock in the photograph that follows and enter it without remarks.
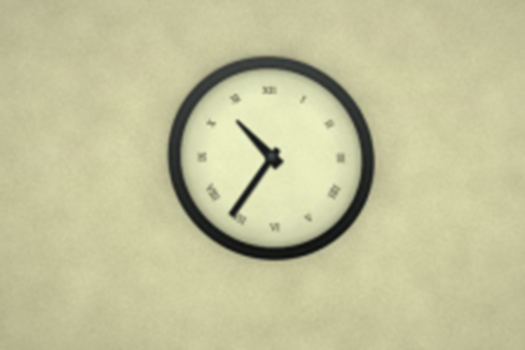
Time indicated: 10:36
